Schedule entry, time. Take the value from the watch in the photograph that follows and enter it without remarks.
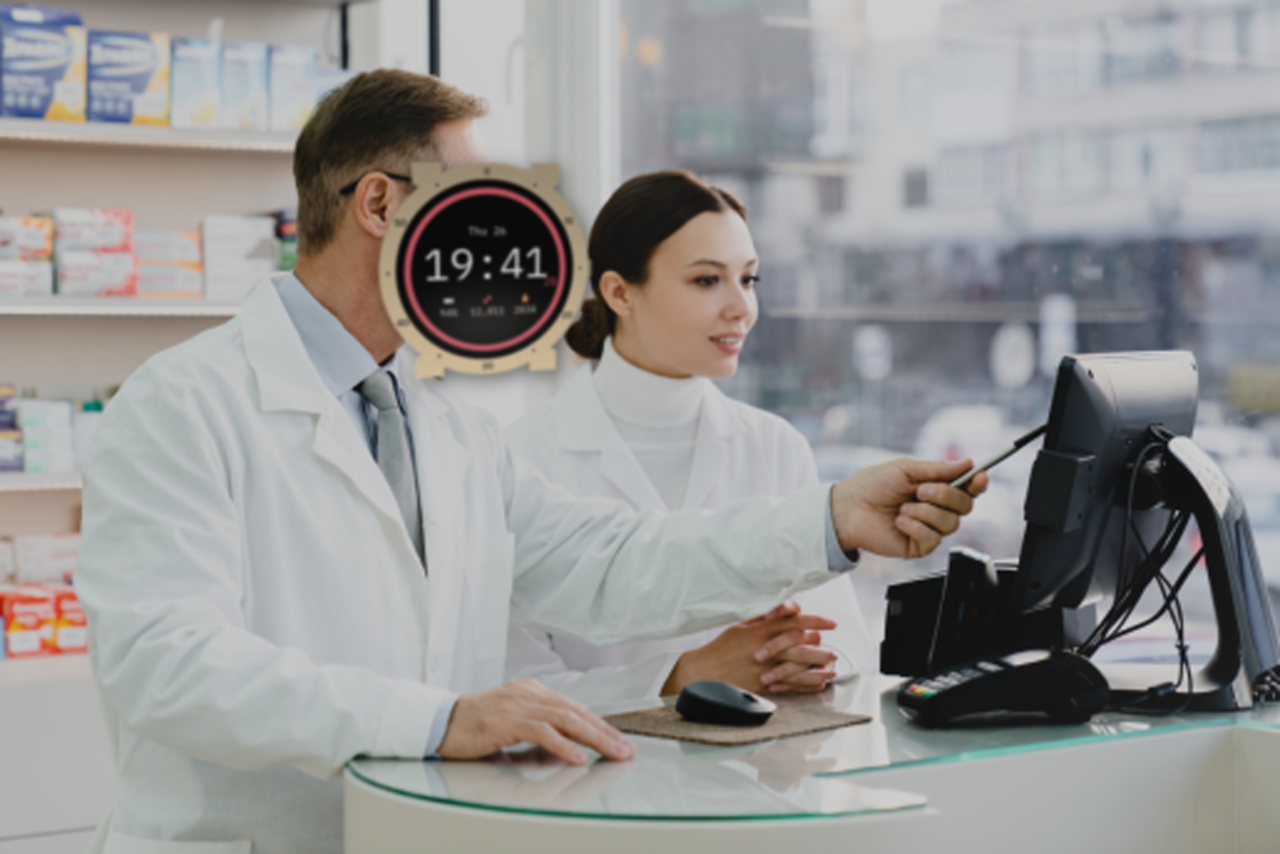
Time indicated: 19:41
